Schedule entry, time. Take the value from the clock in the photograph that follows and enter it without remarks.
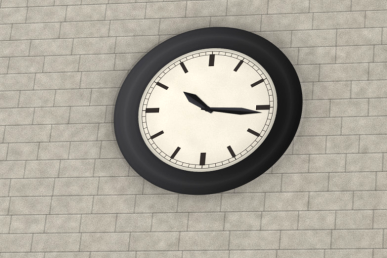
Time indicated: 10:16
